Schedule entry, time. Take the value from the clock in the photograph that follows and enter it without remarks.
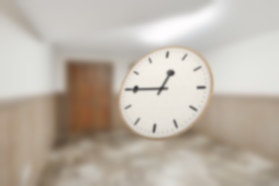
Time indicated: 12:45
